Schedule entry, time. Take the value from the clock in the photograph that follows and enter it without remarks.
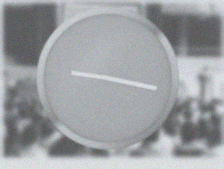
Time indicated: 9:17
